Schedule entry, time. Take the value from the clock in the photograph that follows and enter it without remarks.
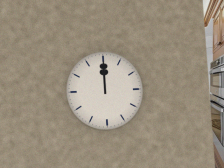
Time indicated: 12:00
